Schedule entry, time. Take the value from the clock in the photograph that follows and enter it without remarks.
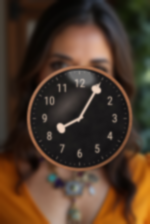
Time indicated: 8:05
